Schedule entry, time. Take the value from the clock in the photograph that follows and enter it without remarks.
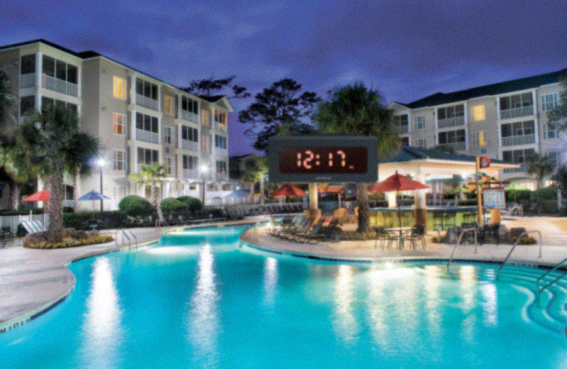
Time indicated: 12:17
